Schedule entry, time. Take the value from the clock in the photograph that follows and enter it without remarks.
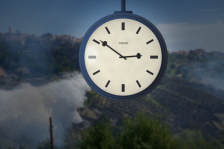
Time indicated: 2:51
